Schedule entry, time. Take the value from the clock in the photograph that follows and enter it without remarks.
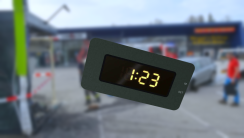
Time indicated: 1:23
